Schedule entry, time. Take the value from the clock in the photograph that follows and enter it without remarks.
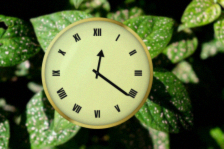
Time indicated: 12:21
